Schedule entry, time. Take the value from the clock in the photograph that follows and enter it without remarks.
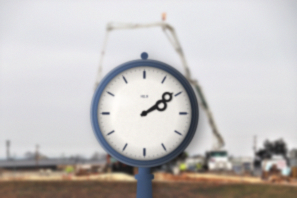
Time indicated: 2:09
